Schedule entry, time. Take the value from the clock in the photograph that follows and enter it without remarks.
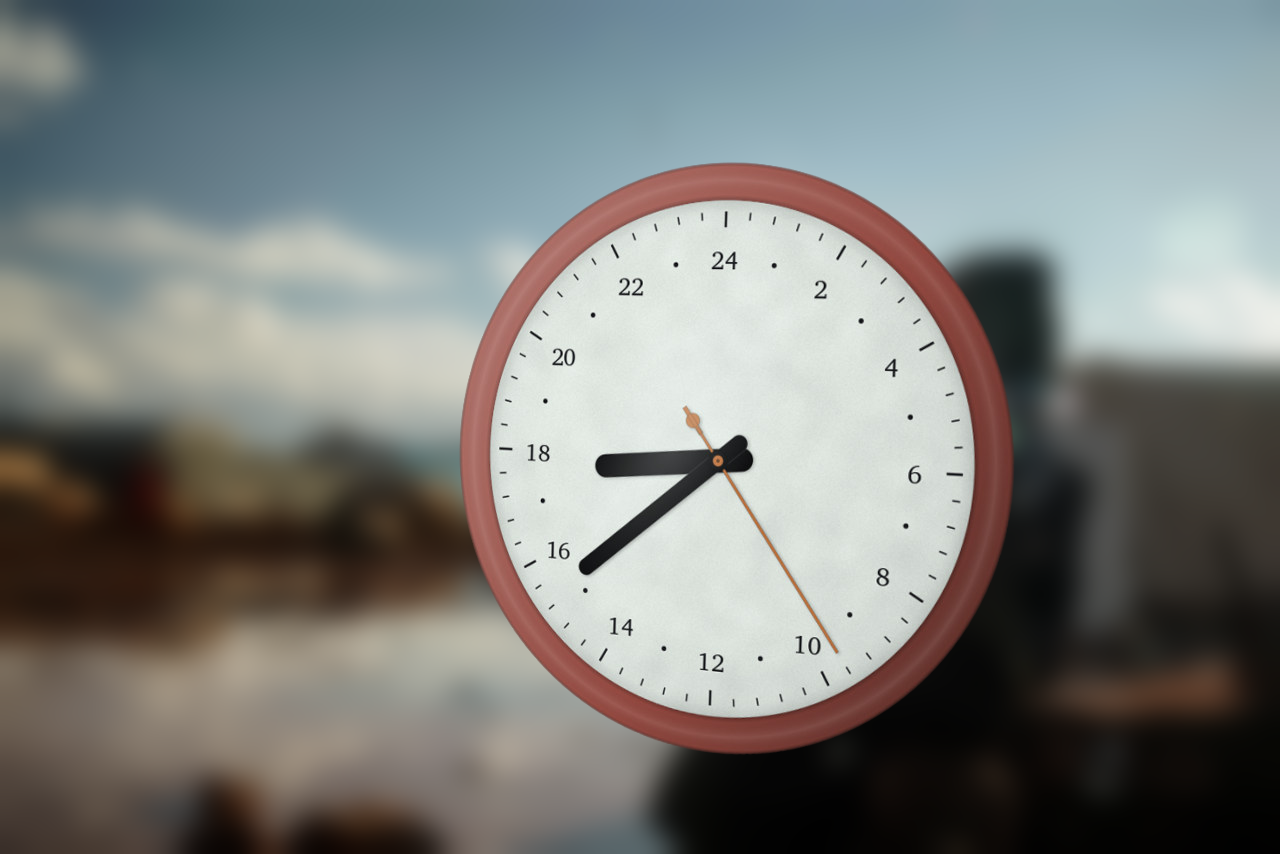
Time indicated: 17:38:24
